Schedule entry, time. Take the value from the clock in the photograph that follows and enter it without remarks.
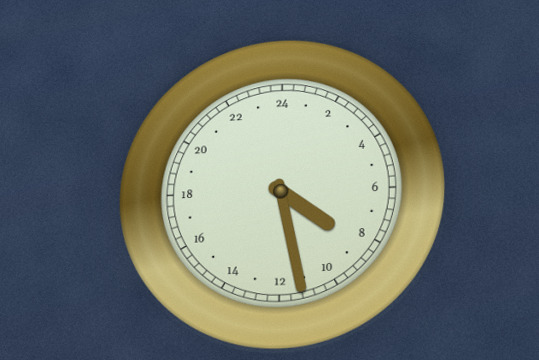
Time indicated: 8:28
